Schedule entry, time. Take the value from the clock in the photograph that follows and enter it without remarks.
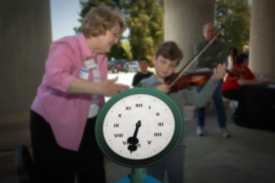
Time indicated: 6:32
